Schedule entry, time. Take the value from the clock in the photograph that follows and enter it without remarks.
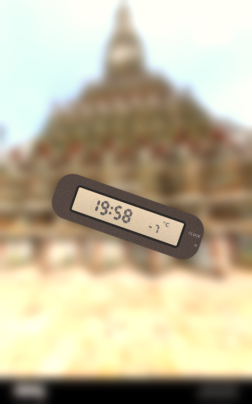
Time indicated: 19:58
